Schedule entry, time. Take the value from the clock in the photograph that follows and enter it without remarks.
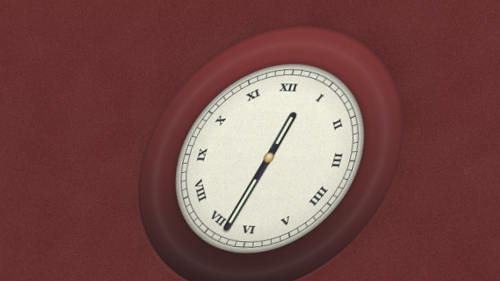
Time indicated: 12:33
